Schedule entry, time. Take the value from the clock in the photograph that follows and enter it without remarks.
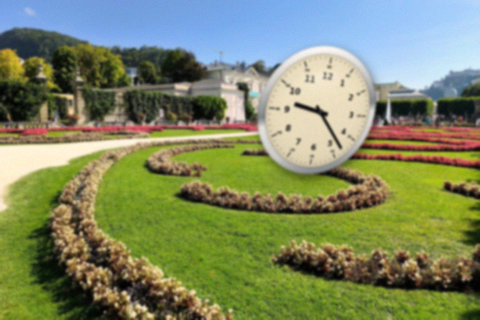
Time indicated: 9:23
